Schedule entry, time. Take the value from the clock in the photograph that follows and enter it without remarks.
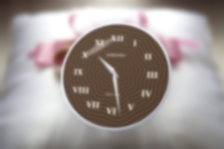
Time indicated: 10:28
